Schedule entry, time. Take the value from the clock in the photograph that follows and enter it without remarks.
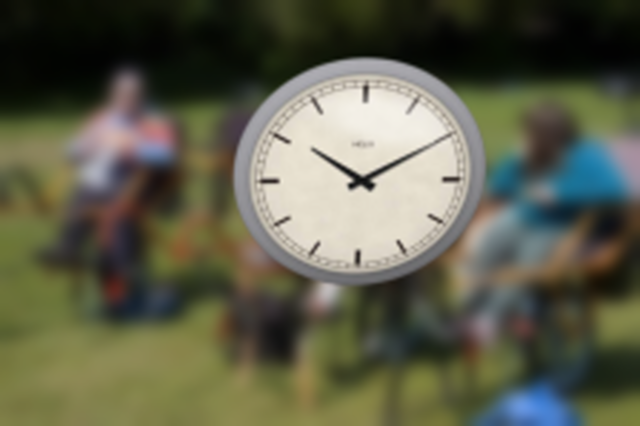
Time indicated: 10:10
